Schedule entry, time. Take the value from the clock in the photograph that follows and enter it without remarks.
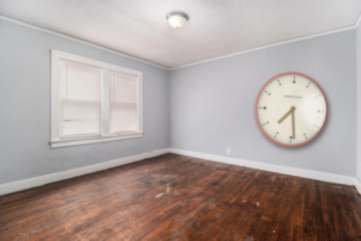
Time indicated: 7:29
